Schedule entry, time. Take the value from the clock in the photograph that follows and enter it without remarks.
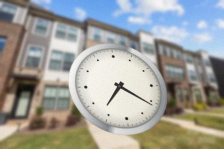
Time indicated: 7:21
